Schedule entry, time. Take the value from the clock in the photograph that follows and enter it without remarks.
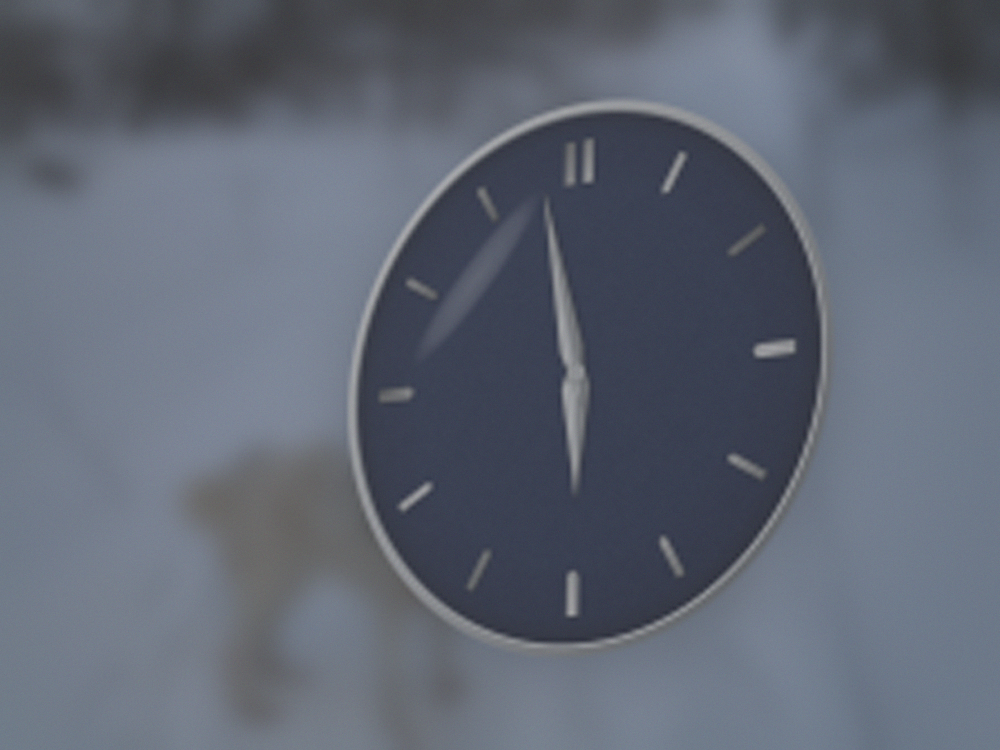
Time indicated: 5:58
